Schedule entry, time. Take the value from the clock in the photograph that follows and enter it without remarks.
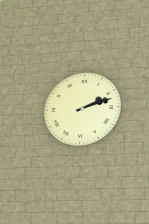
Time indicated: 2:12
